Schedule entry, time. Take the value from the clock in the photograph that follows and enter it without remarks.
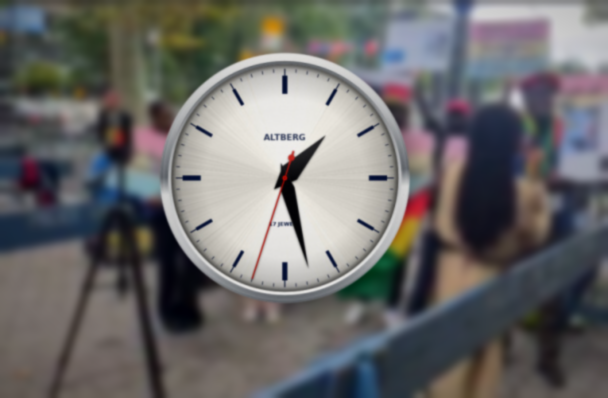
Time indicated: 1:27:33
